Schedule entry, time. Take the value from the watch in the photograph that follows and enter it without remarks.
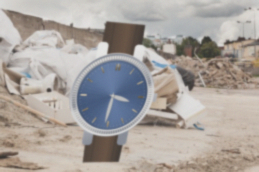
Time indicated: 3:31
